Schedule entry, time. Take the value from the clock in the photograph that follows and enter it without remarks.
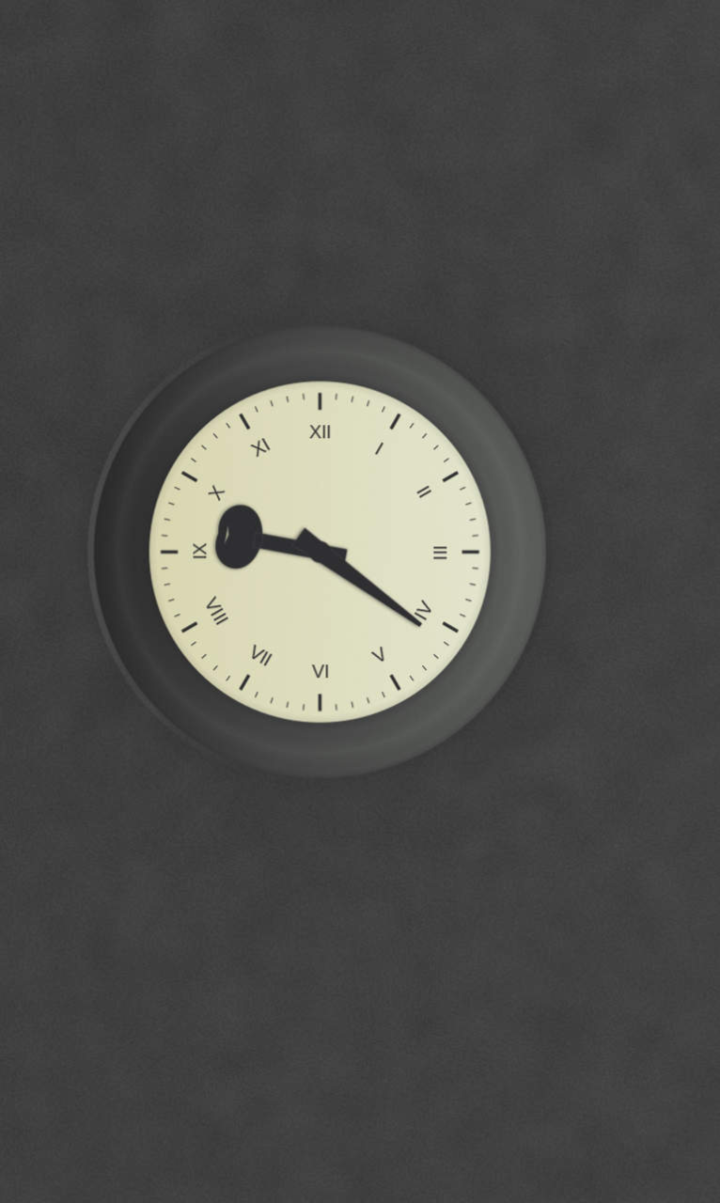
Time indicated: 9:21
